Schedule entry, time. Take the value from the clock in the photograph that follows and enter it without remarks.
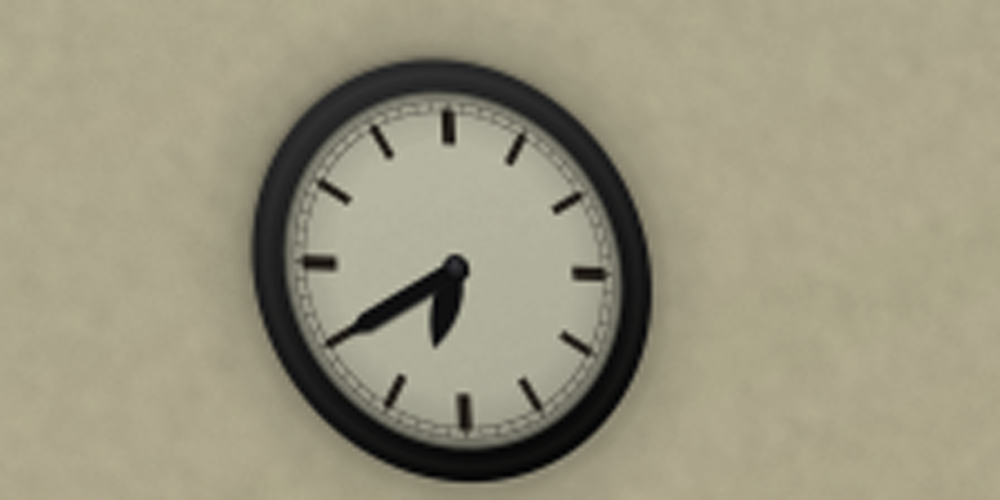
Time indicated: 6:40
